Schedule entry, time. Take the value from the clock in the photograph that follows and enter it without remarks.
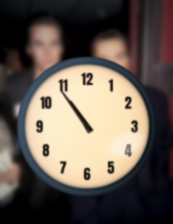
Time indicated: 10:54
